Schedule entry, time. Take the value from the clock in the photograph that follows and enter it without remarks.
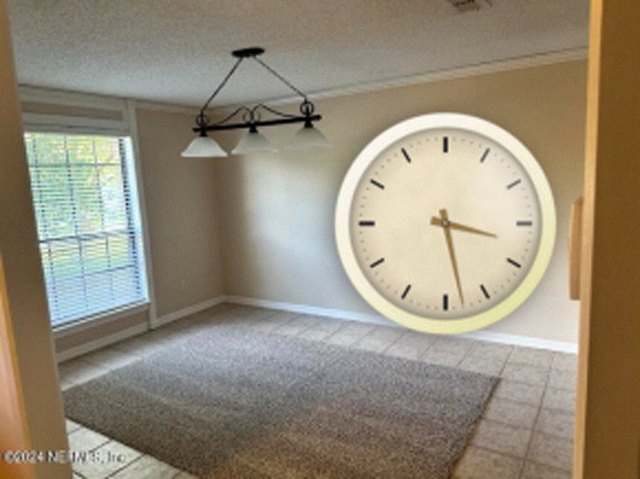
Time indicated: 3:28
